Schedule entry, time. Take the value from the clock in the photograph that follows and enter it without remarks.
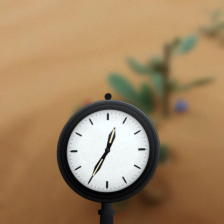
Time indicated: 12:35
